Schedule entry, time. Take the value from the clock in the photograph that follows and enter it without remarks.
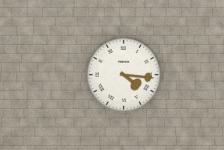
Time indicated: 4:16
